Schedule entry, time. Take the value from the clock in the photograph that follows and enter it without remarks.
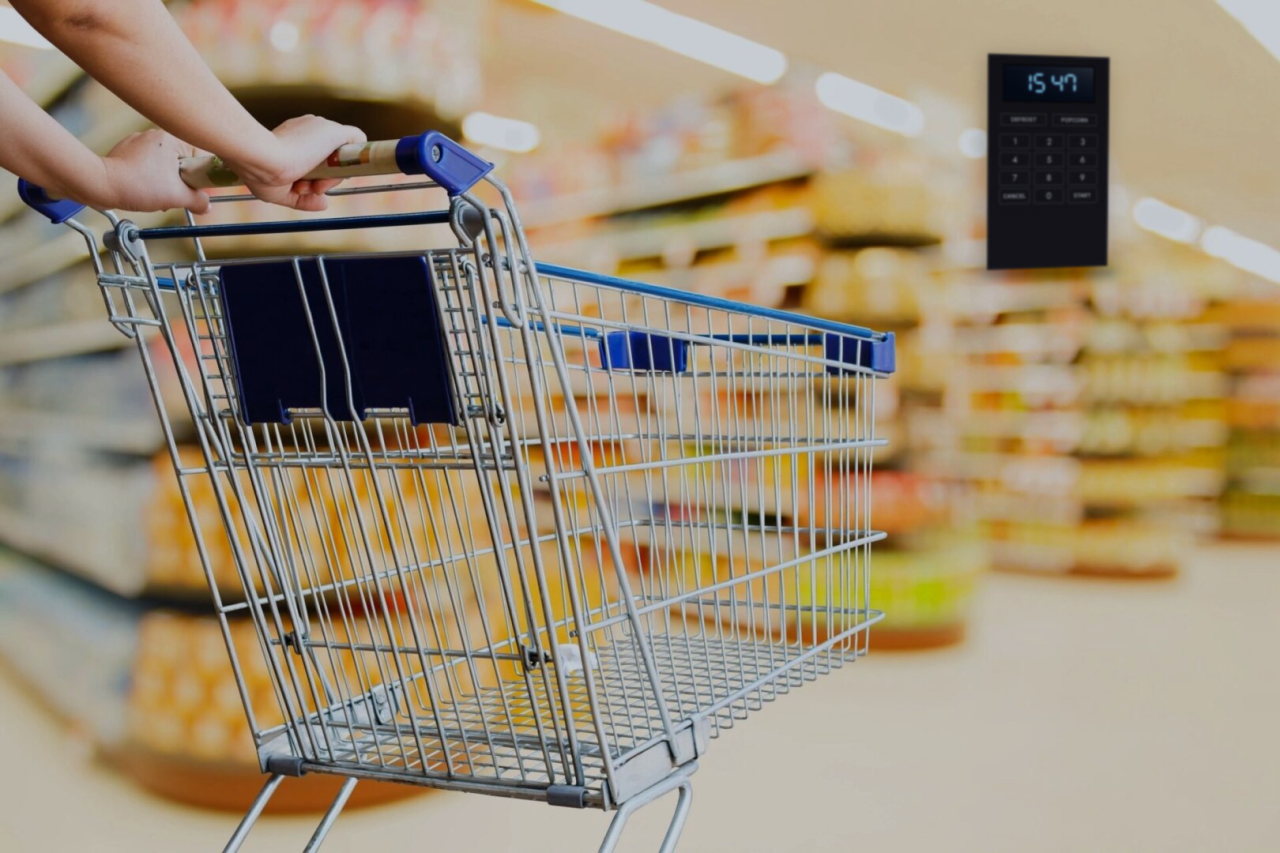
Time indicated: 15:47
